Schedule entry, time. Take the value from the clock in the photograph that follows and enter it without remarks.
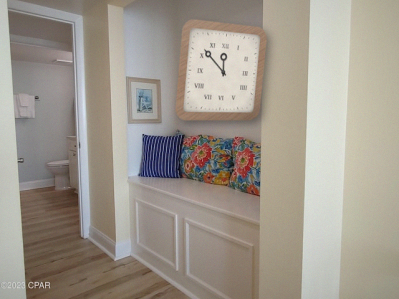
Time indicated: 11:52
